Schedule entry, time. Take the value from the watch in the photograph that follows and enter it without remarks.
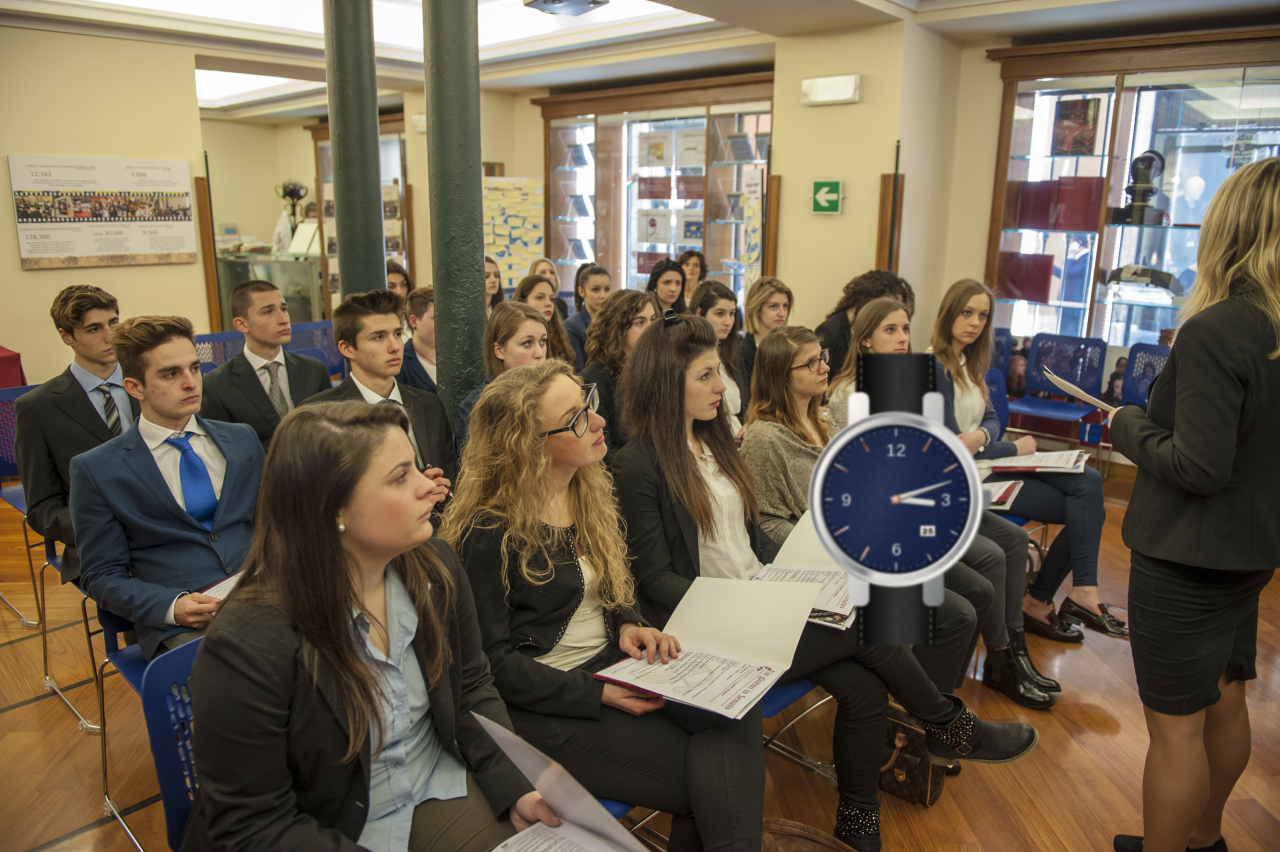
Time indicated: 3:12
